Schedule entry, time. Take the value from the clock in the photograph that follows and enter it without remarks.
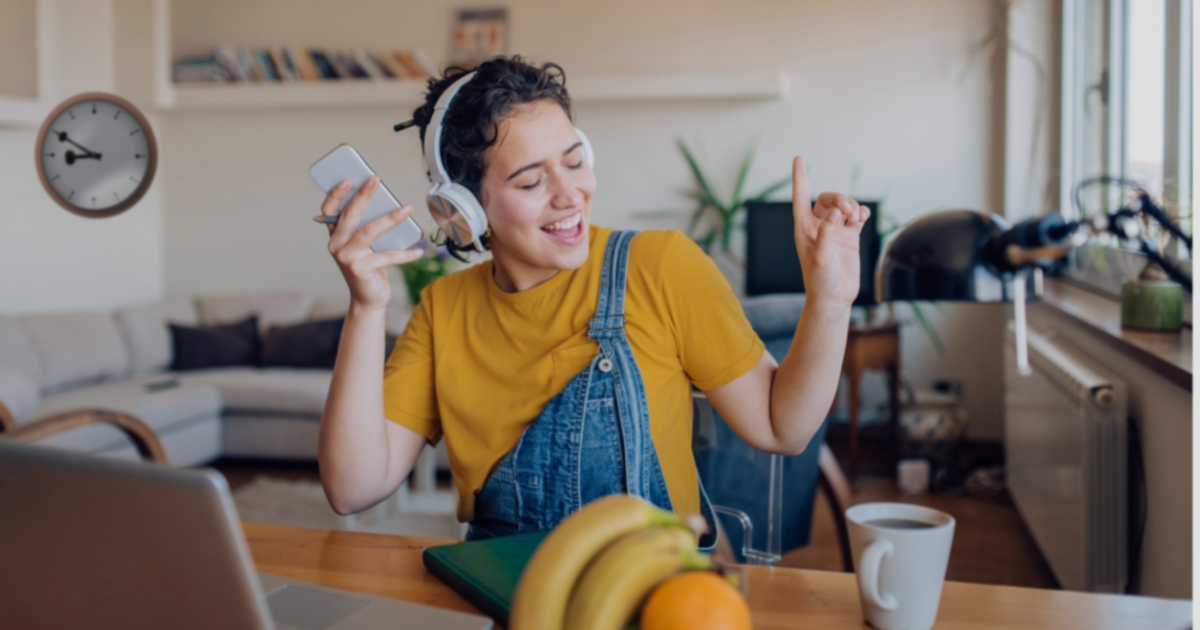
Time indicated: 8:50
